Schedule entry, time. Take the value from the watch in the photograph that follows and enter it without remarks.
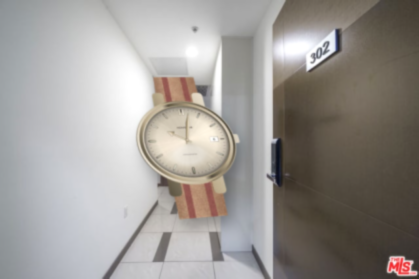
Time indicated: 10:02
